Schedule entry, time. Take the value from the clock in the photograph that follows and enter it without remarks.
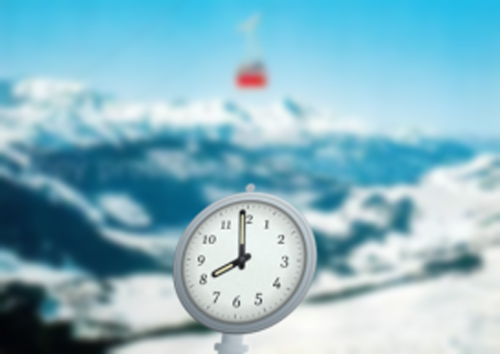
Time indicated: 7:59
